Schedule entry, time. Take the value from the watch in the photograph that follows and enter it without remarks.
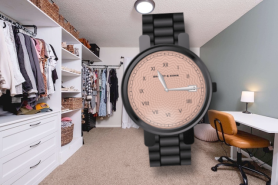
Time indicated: 11:15
